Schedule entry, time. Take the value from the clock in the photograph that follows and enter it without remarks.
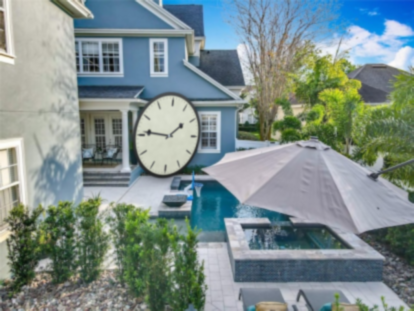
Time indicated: 1:46
